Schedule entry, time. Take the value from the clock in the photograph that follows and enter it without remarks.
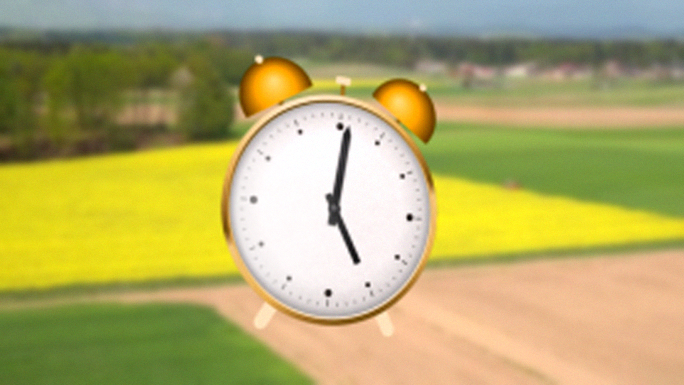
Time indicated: 5:01
